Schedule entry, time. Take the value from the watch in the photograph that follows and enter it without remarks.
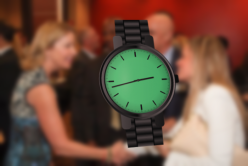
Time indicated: 2:43
